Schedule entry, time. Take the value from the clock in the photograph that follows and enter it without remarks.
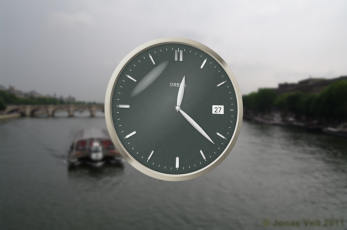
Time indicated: 12:22
